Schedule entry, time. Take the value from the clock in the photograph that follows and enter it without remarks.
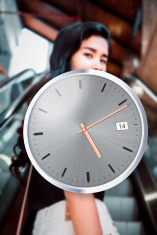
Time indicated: 5:11
